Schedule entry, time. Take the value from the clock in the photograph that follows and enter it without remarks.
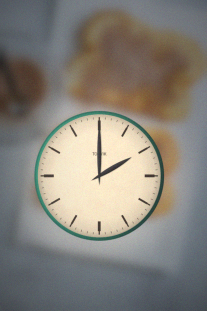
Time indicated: 2:00
